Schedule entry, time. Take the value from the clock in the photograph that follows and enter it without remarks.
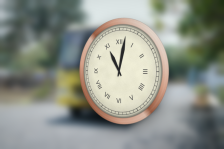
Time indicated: 11:02
